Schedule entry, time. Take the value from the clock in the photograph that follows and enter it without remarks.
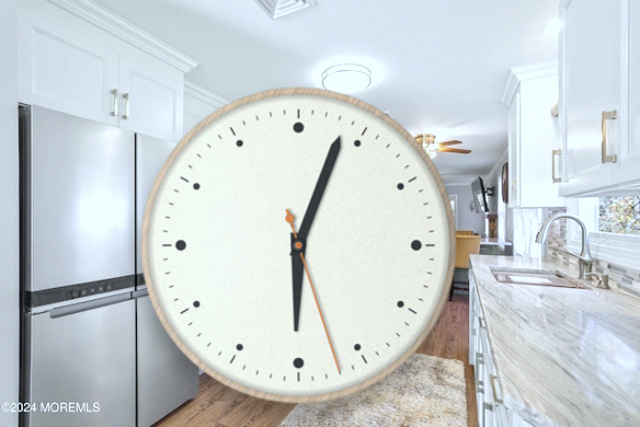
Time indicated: 6:03:27
